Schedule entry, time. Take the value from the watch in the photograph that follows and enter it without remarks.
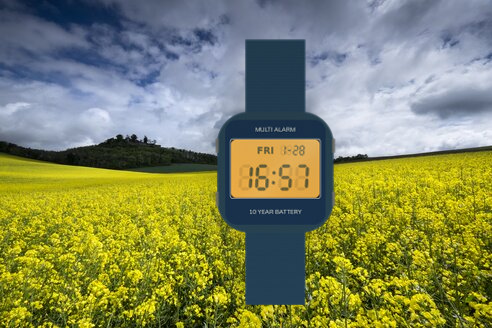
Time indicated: 16:57
